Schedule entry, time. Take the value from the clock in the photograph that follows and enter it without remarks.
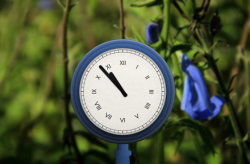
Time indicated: 10:53
